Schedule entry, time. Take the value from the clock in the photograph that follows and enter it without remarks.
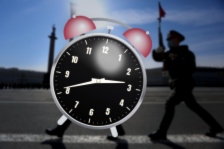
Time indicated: 2:41
